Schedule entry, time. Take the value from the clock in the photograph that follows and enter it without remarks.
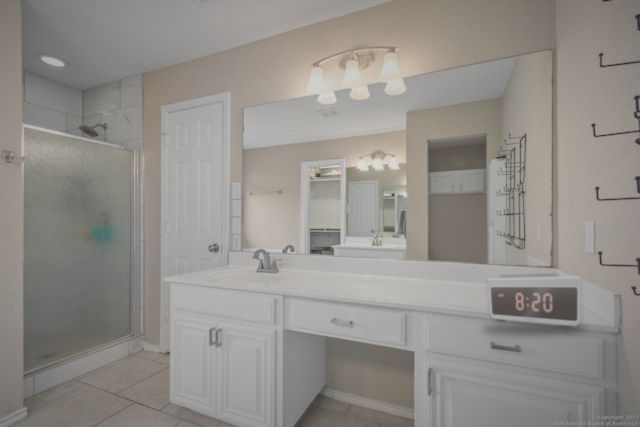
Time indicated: 8:20
